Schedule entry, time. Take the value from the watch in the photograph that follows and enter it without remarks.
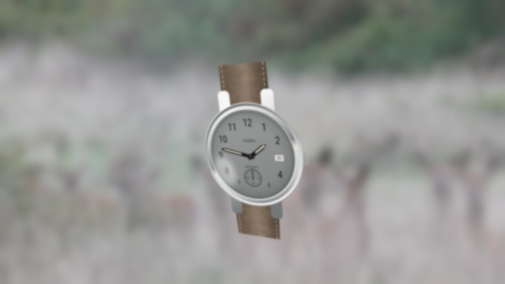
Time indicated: 1:47
